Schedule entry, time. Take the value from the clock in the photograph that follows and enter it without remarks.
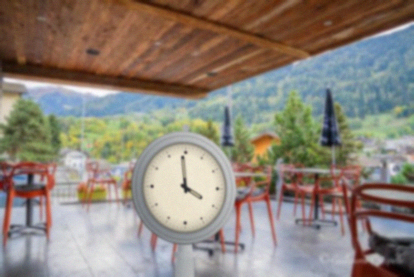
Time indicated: 3:59
